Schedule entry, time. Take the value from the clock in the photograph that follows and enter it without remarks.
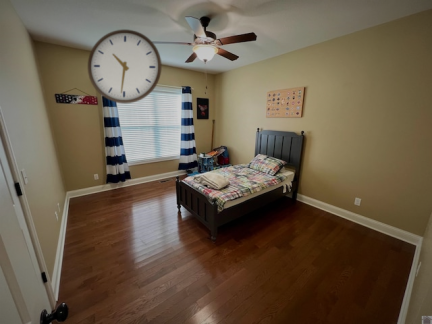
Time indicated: 10:31
